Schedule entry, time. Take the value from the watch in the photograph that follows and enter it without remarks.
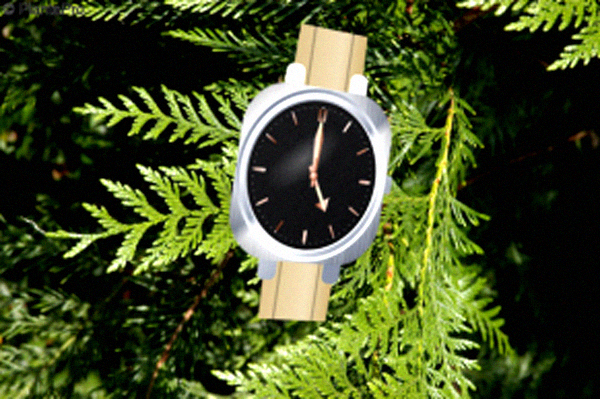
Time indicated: 5:00
